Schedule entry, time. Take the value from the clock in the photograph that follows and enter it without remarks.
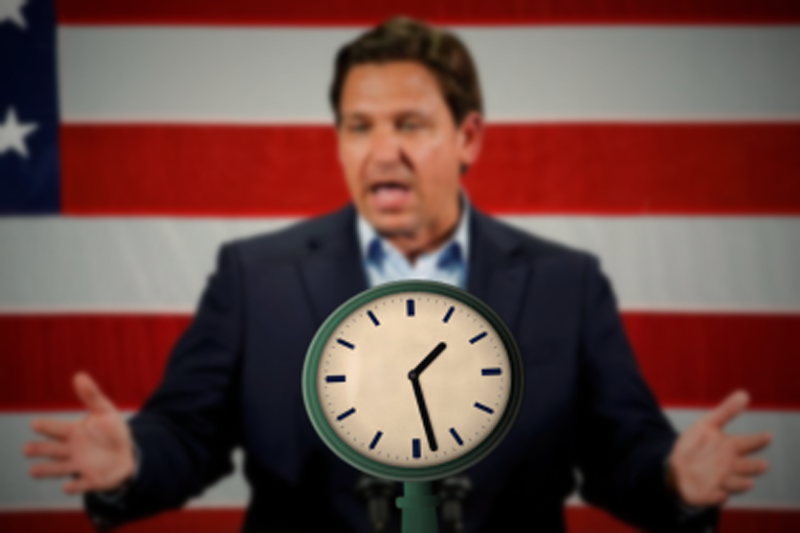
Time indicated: 1:28
